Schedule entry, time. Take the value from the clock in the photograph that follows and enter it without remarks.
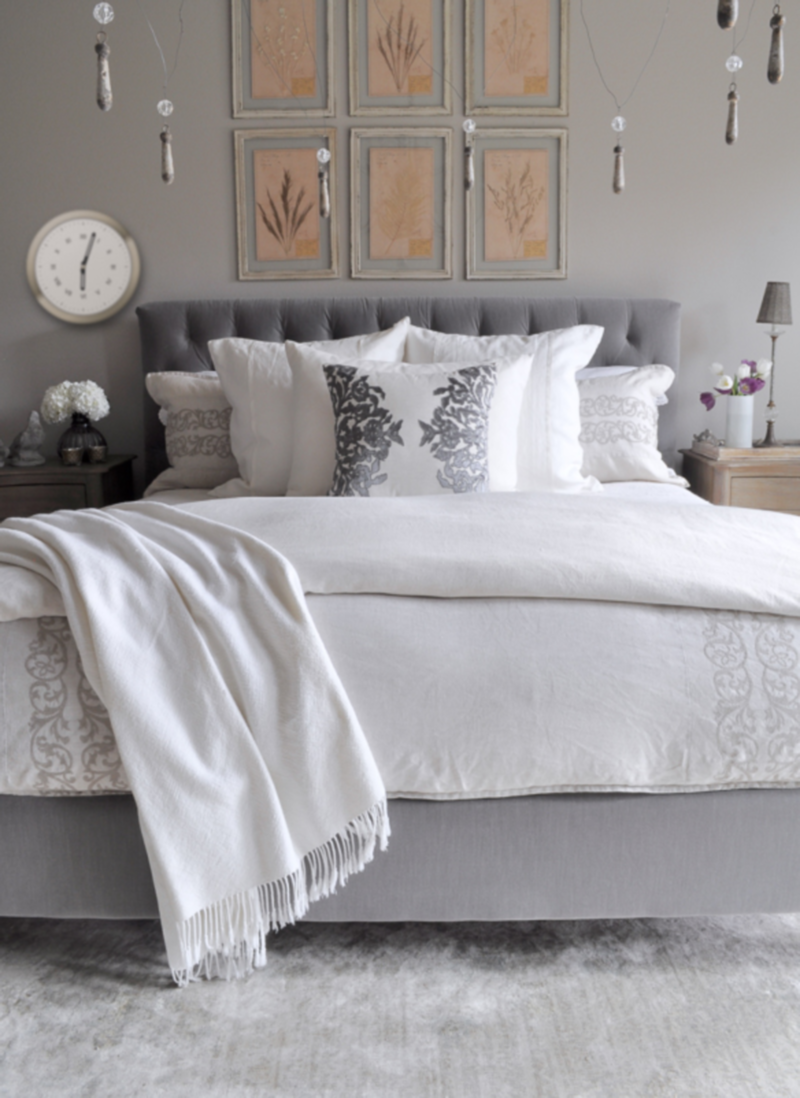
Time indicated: 6:03
